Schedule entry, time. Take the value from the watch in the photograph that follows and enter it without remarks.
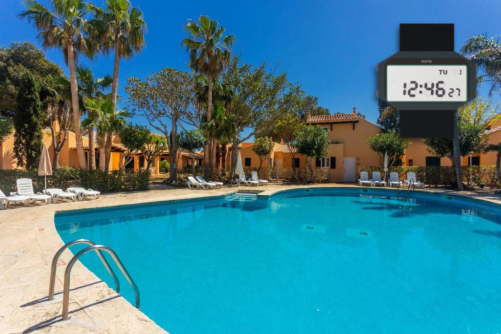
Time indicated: 12:46:27
